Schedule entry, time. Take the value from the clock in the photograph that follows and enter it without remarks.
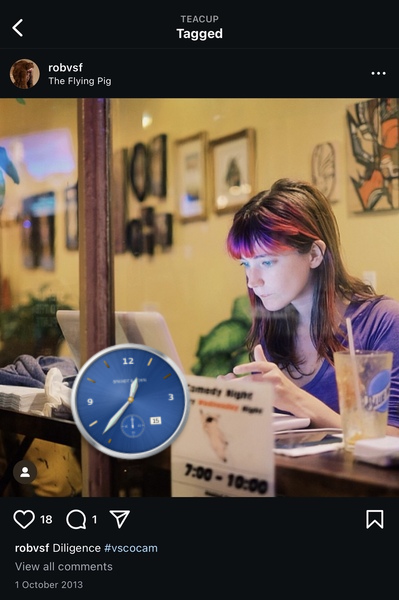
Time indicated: 12:37
